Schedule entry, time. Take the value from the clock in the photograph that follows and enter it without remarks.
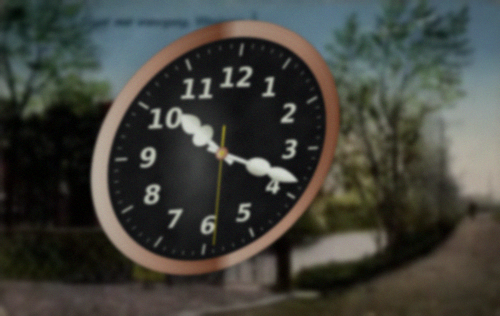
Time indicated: 10:18:29
